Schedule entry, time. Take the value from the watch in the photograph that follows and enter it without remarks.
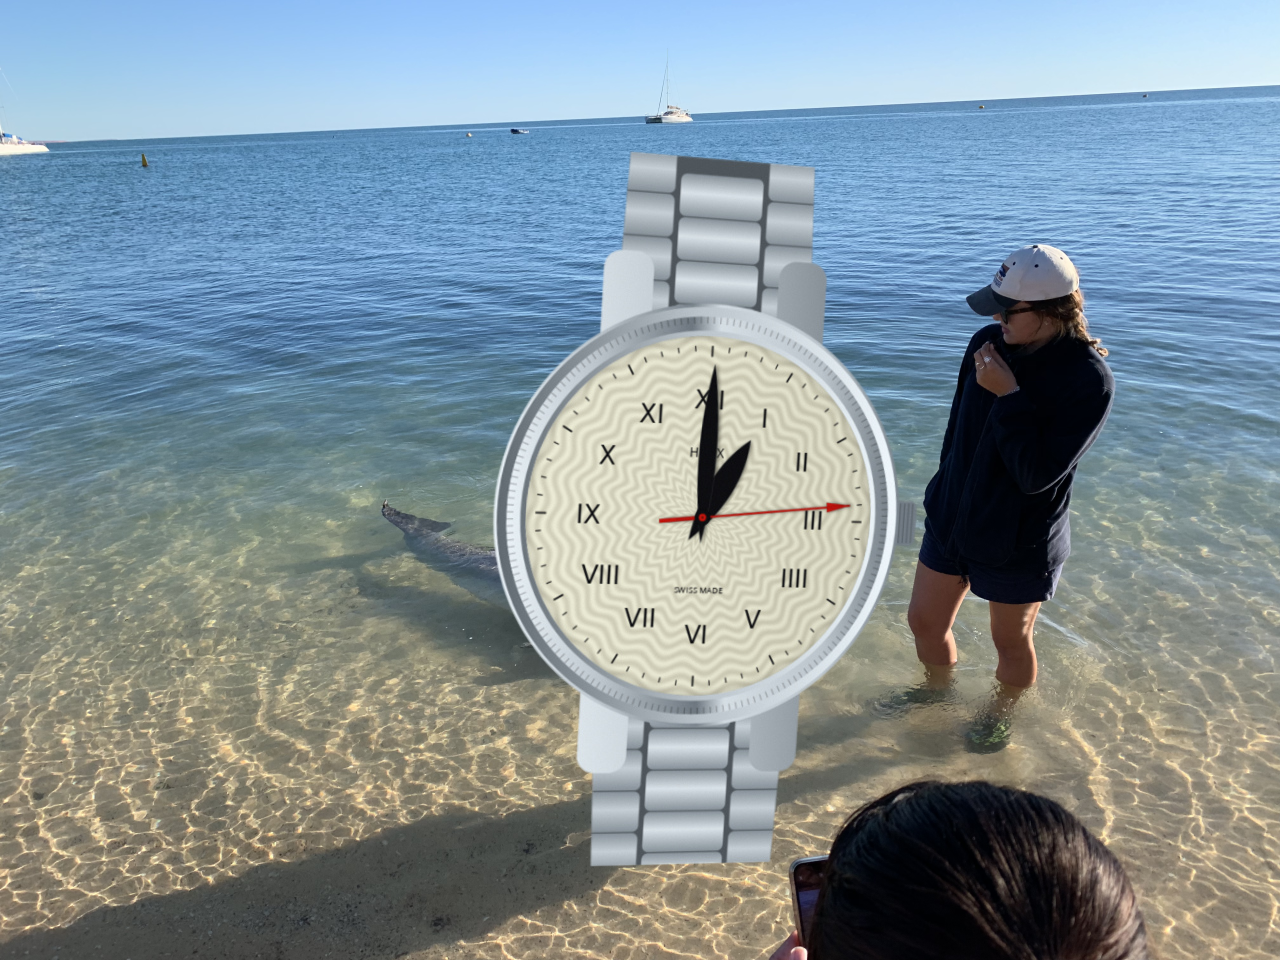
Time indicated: 1:00:14
